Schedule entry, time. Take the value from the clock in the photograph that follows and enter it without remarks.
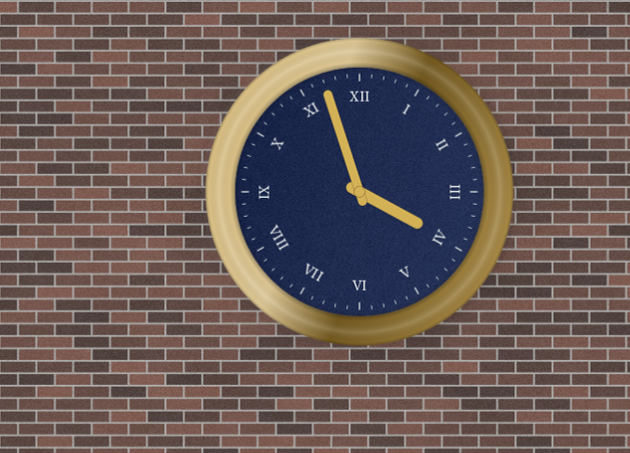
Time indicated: 3:57
